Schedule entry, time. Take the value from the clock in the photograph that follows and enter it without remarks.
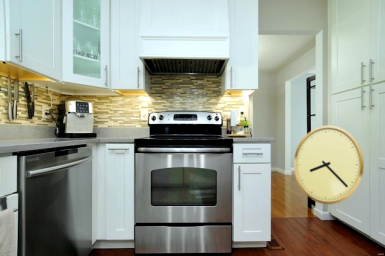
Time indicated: 8:22
